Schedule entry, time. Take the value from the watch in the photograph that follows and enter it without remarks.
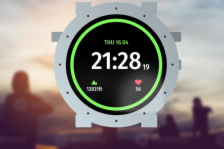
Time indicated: 21:28
